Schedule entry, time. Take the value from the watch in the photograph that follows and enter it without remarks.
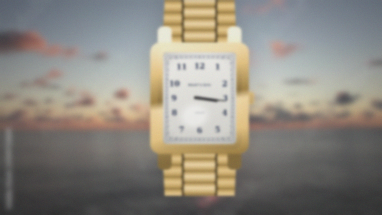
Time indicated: 3:16
